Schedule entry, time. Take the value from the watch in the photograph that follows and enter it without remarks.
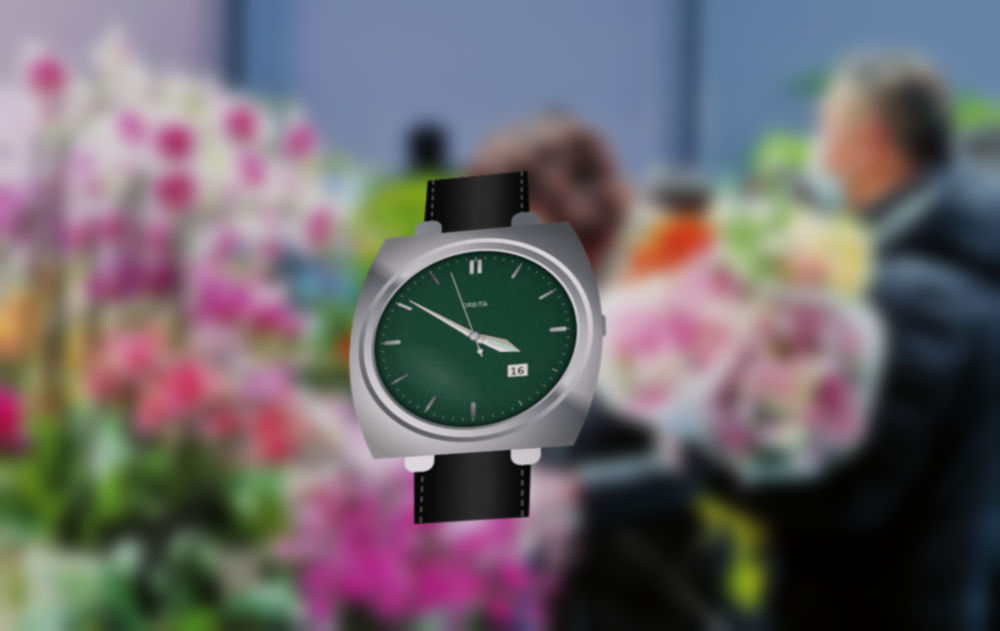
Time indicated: 3:50:57
